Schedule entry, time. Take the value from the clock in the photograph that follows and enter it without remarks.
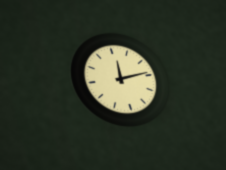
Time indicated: 12:14
